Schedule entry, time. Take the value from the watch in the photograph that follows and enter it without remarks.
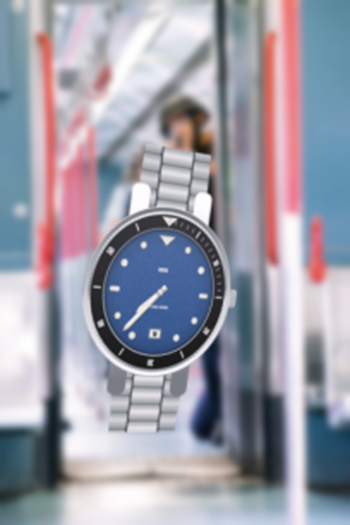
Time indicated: 7:37
